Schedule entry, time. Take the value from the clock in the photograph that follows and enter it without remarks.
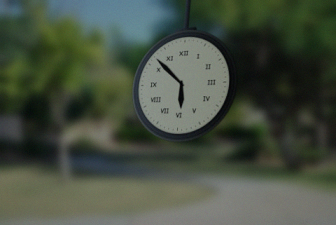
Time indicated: 5:52
